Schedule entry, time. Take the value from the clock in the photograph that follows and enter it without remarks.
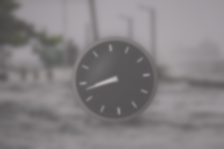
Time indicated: 8:43
